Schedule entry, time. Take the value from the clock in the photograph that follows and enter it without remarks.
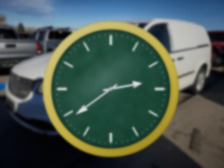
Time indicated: 2:39
